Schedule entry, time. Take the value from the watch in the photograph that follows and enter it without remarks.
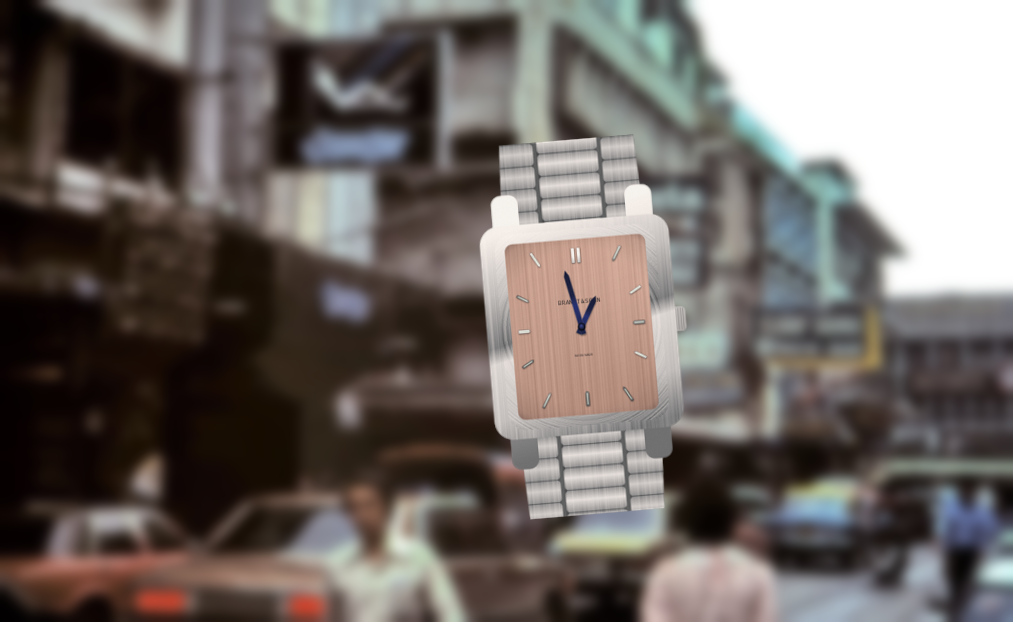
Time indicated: 12:58
